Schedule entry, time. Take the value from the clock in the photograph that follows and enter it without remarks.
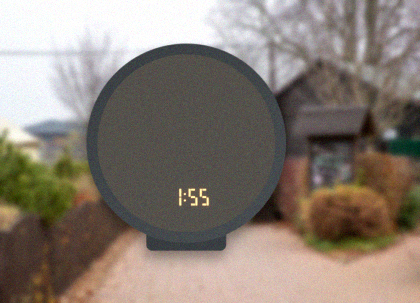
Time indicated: 1:55
